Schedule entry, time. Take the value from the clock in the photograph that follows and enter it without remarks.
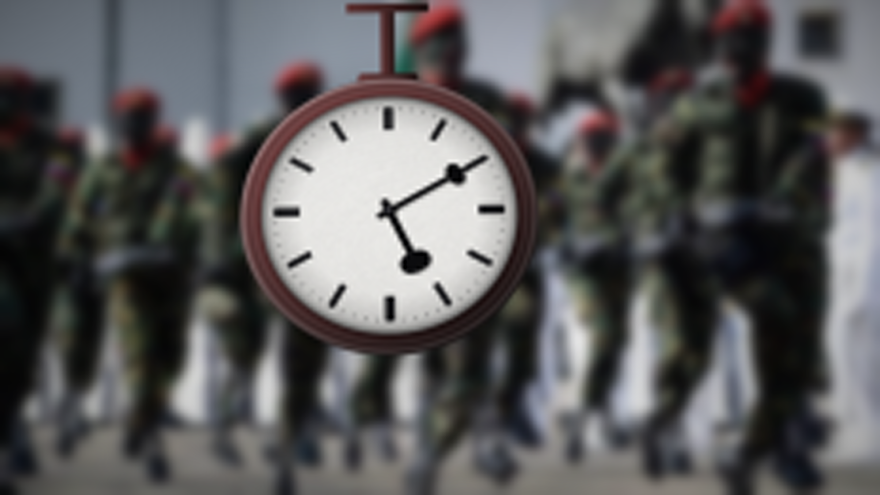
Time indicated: 5:10
